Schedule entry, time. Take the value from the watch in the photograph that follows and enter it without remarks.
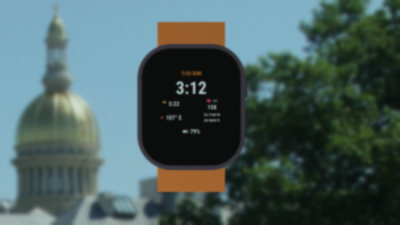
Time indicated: 3:12
